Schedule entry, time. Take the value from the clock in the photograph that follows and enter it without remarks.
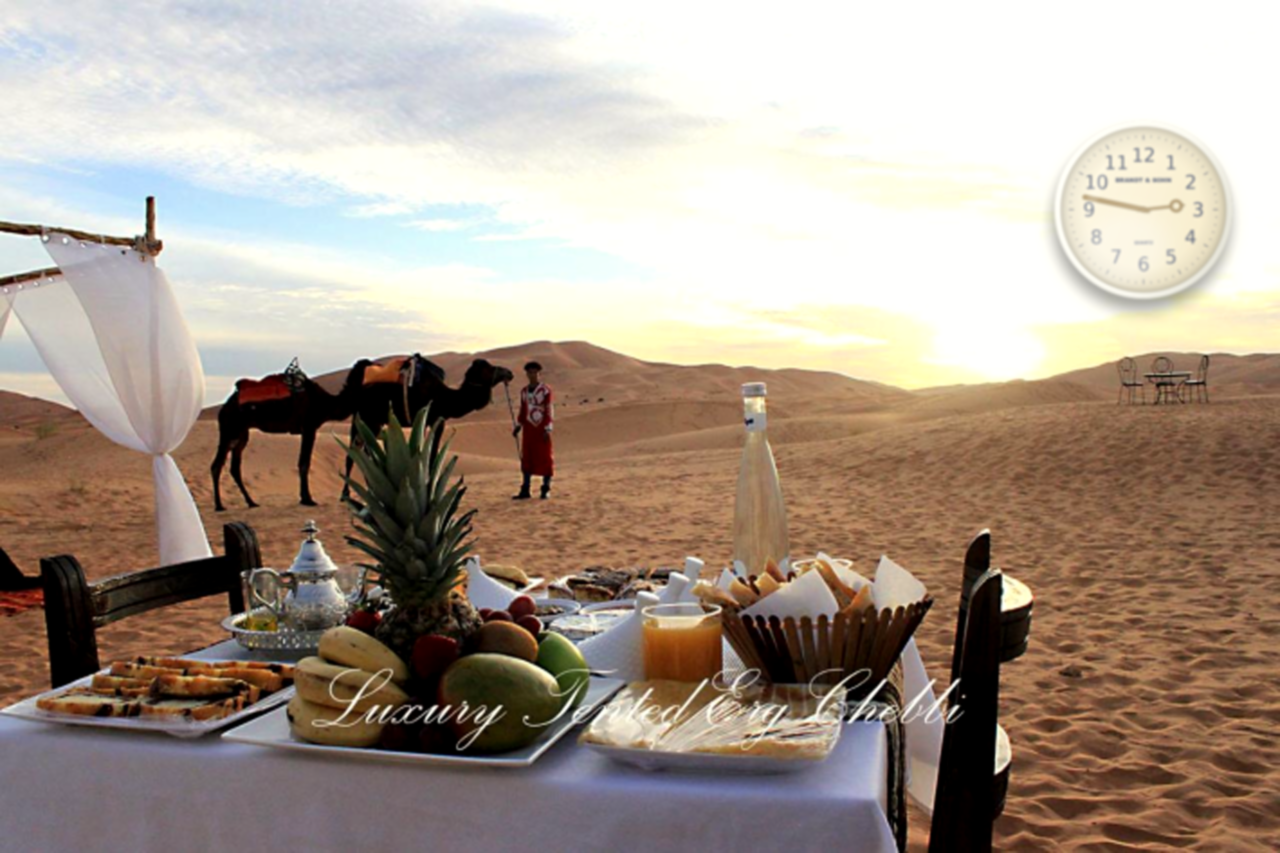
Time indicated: 2:47
